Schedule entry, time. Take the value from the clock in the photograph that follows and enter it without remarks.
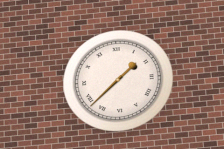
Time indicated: 1:38
